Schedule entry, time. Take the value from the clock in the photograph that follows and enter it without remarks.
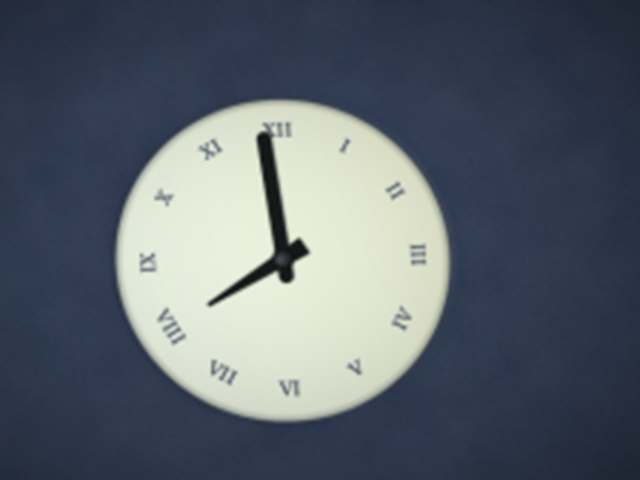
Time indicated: 7:59
